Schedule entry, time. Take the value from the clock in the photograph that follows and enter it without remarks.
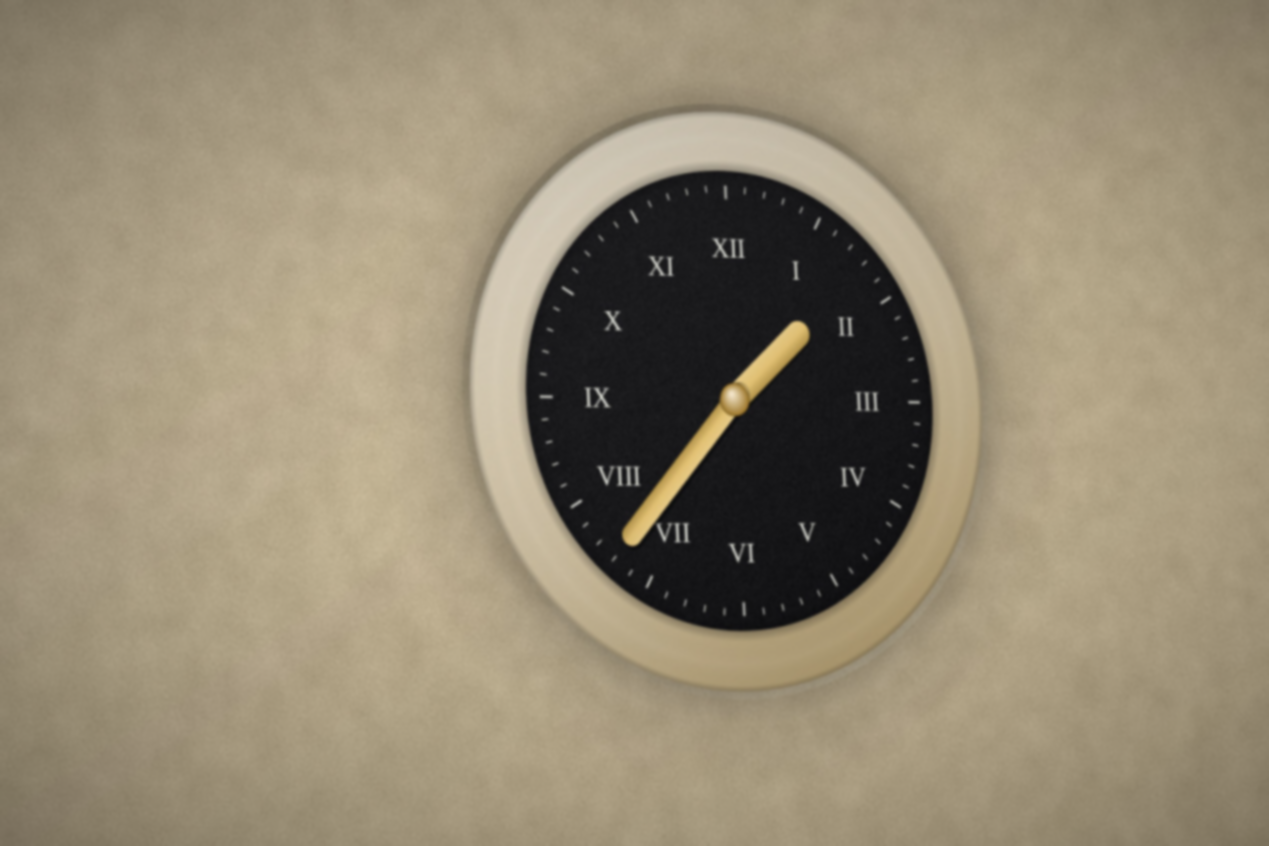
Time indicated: 1:37
